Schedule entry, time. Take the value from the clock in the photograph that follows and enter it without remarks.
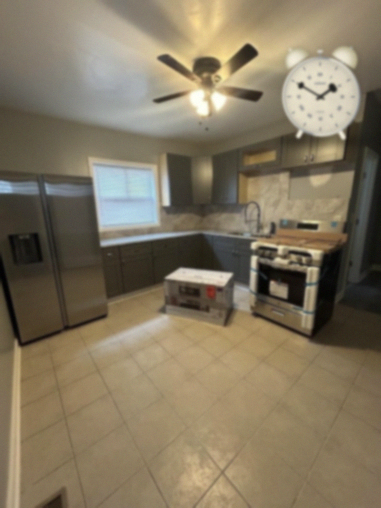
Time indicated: 1:50
